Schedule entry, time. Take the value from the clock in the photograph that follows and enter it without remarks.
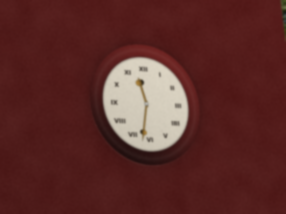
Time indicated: 11:32
